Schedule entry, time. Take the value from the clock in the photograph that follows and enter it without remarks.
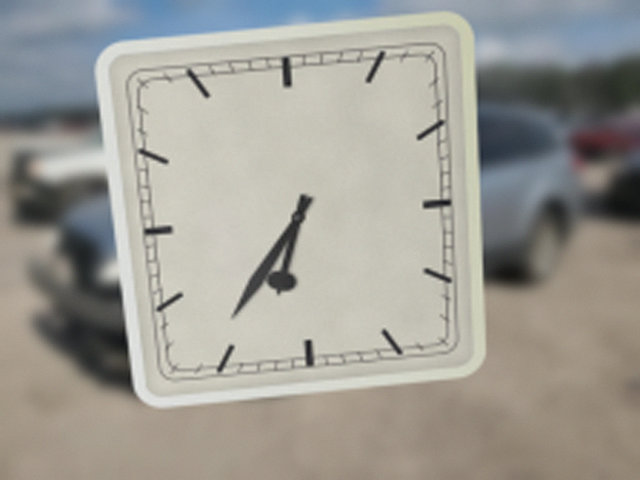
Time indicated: 6:36
